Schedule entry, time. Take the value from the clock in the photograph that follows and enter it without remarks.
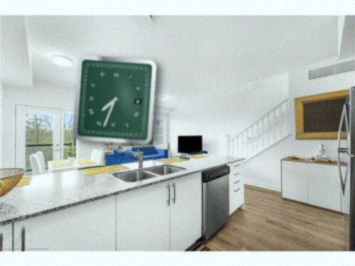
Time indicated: 7:33
